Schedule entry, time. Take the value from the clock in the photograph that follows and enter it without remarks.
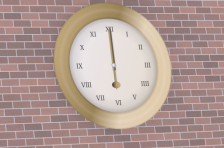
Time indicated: 6:00
